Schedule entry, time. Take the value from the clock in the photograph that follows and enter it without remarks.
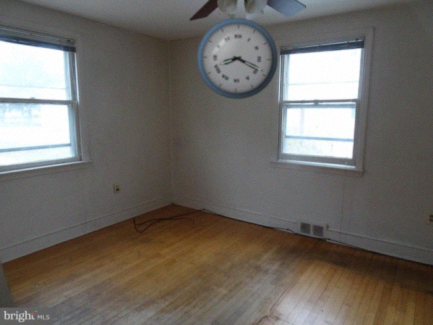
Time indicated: 8:19
